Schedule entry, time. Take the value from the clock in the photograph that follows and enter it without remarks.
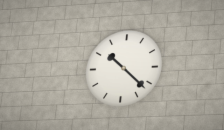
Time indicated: 10:22
